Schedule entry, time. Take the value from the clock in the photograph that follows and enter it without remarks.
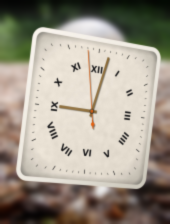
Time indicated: 9:01:58
